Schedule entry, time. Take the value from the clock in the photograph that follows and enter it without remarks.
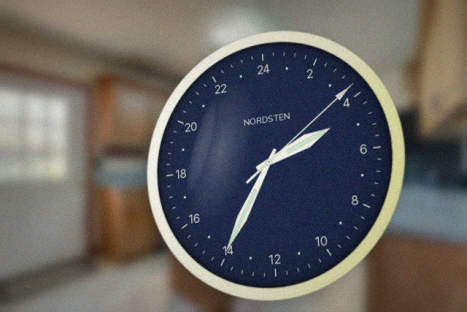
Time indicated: 4:35:09
